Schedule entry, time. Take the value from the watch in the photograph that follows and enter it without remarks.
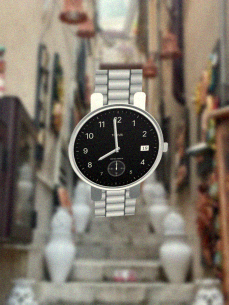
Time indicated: 7:59
